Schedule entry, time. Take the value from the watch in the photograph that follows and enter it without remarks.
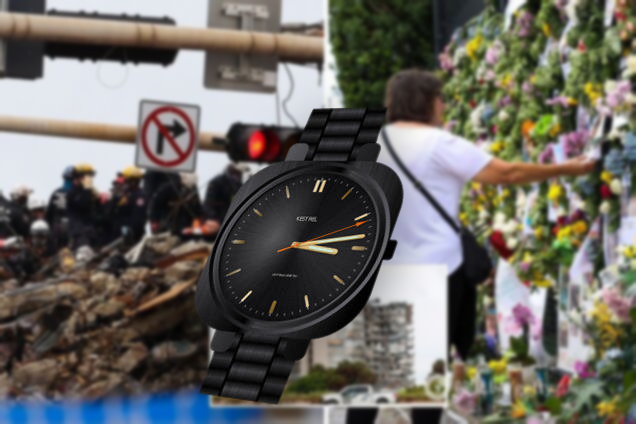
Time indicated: 3:13:11
